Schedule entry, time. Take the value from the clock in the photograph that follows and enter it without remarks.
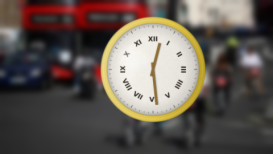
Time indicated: 12:29
